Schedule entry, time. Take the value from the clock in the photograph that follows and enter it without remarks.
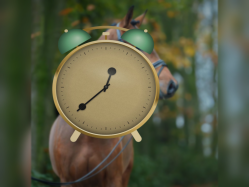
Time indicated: 12:38
